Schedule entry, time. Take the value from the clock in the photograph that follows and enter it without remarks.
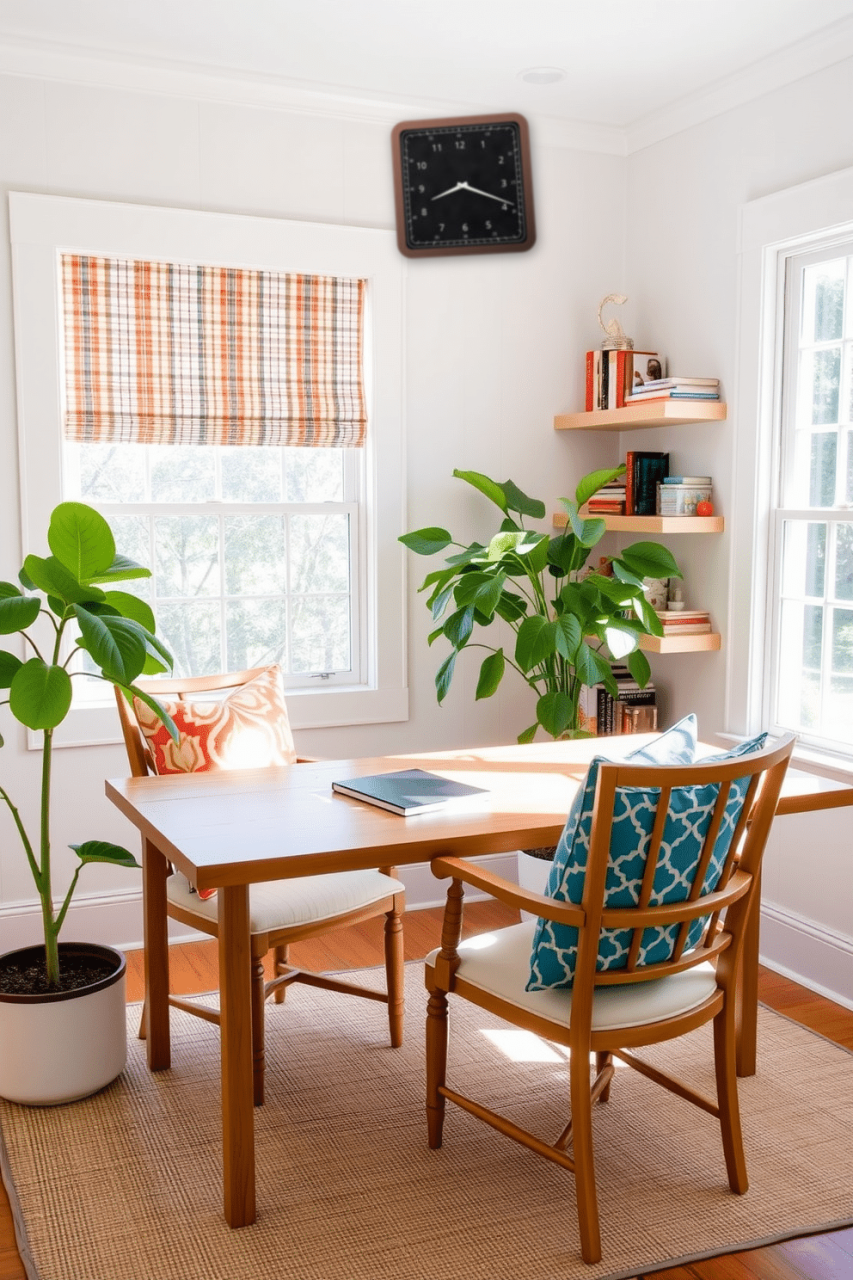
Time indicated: 8:19
